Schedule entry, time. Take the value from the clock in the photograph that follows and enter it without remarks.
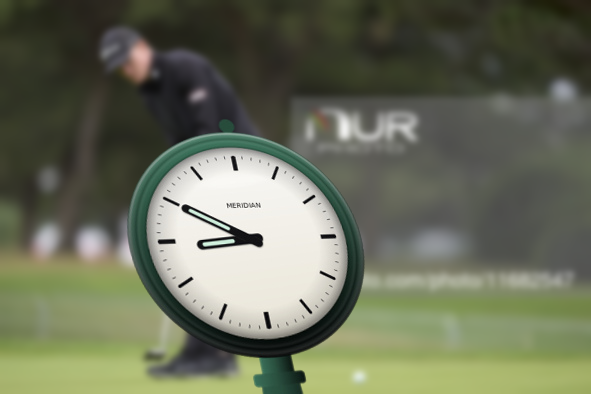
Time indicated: 8:50
